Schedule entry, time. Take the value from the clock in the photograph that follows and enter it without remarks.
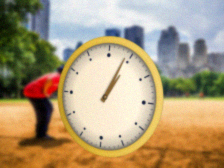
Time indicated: 1:04
